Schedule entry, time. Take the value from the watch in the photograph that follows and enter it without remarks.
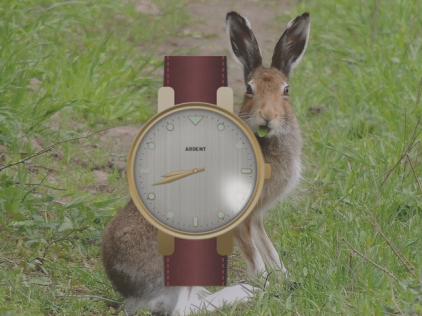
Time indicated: 8:42
